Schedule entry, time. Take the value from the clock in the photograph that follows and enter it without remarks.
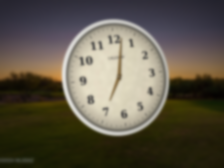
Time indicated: 7:02
